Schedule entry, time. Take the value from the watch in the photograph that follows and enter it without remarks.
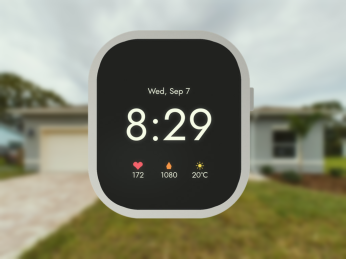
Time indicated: 8:29
